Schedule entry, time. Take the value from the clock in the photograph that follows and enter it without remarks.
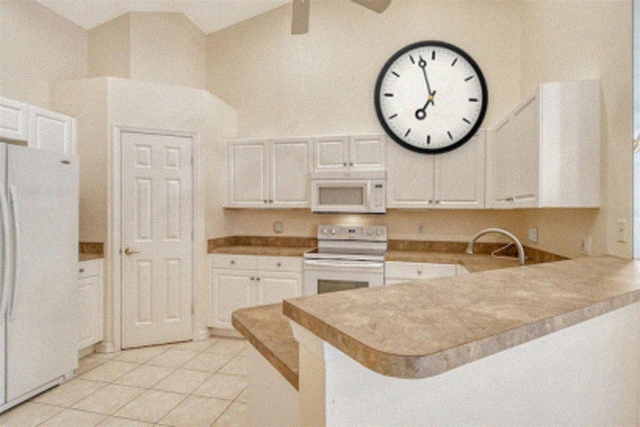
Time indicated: 6:57
